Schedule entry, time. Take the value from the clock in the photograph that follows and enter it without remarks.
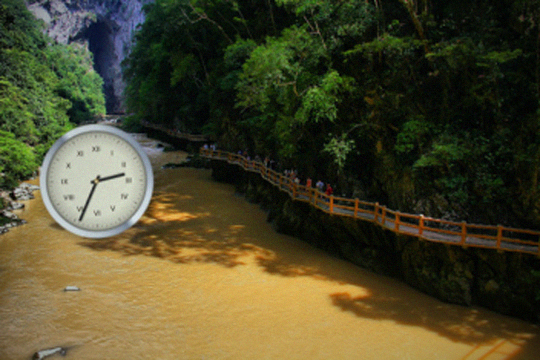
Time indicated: 2:34
